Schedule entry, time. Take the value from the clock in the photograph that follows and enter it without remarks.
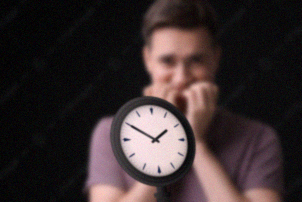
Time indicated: 1:50
